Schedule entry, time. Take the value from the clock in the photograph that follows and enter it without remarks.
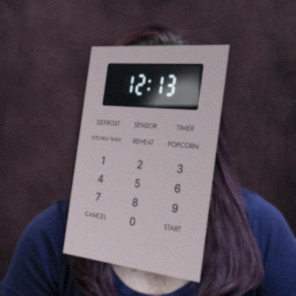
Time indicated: 12:13
